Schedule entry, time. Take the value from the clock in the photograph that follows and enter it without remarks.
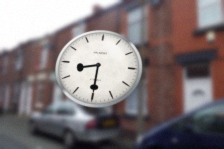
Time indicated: 8:30
